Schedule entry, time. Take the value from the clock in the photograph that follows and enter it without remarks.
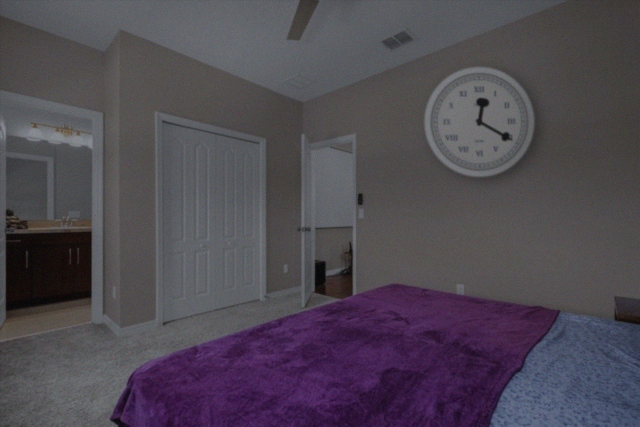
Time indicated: 12:20
